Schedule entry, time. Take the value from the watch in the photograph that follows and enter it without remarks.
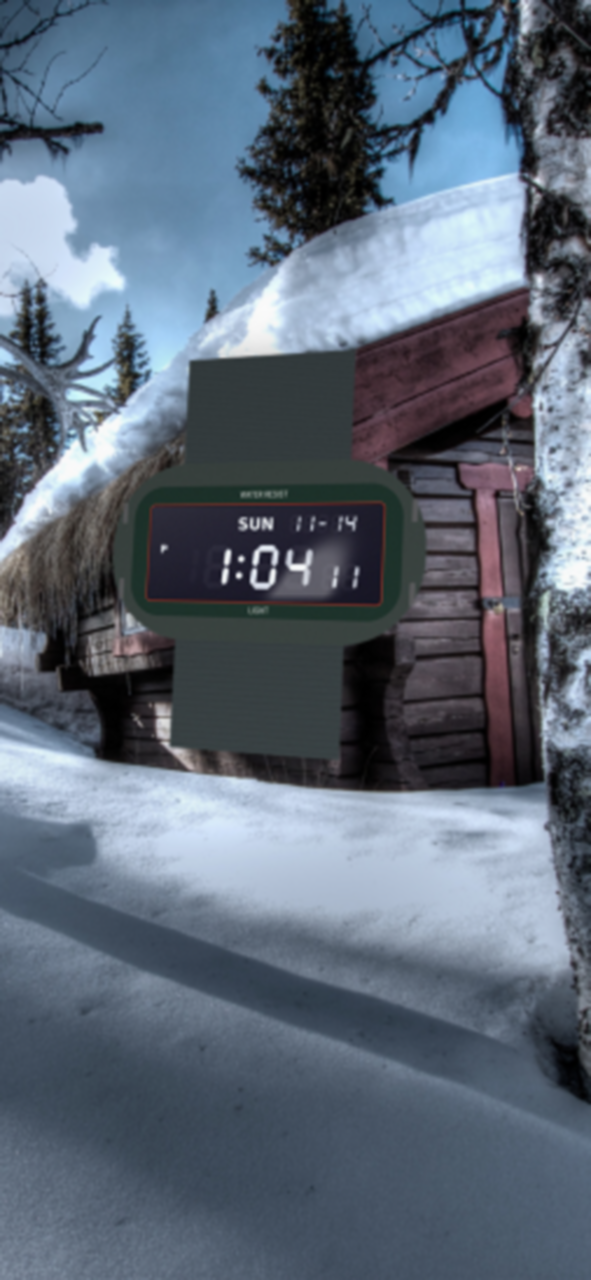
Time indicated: 1:04:11
